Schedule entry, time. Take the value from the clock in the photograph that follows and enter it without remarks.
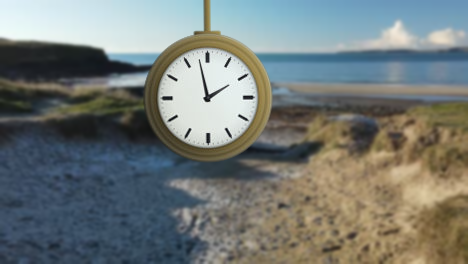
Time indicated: 1:58
